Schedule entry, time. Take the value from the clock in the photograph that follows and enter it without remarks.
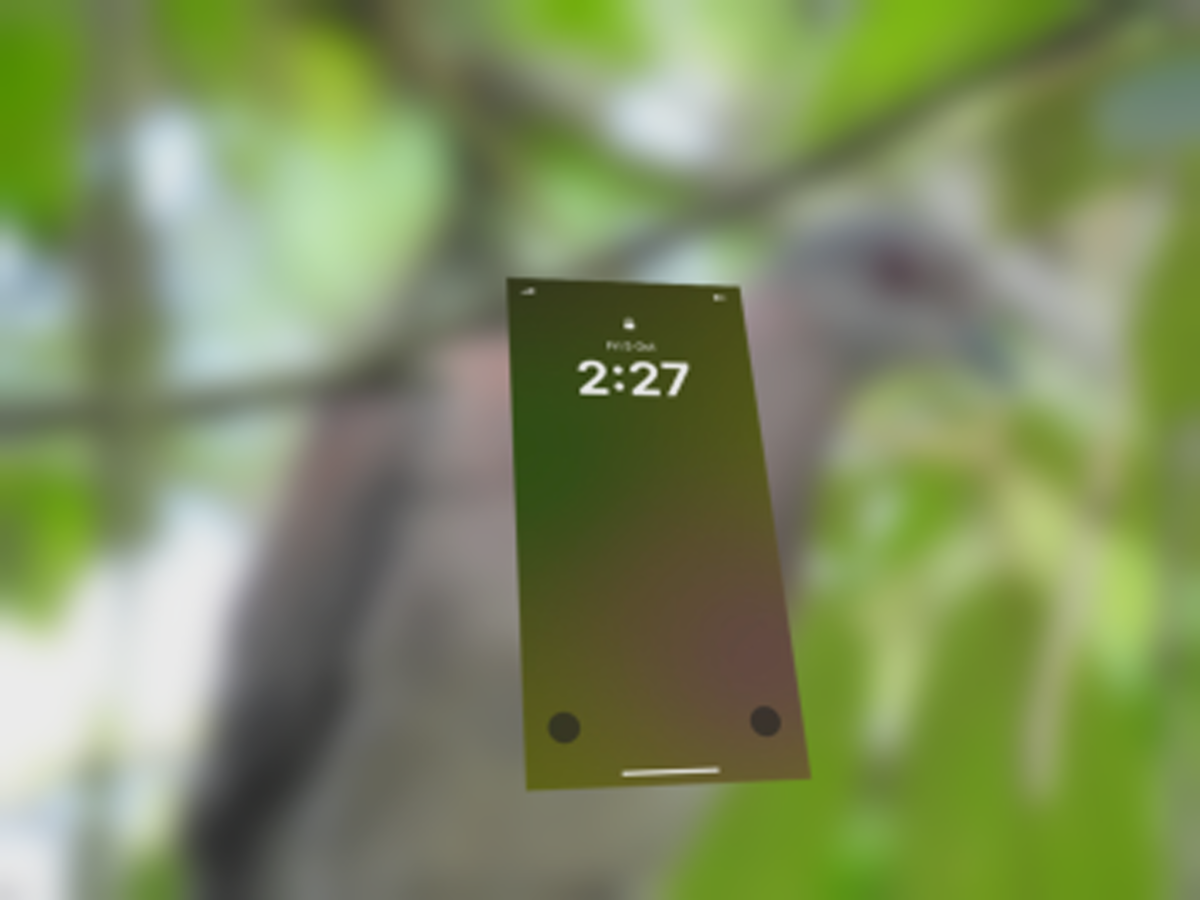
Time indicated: 2:27
